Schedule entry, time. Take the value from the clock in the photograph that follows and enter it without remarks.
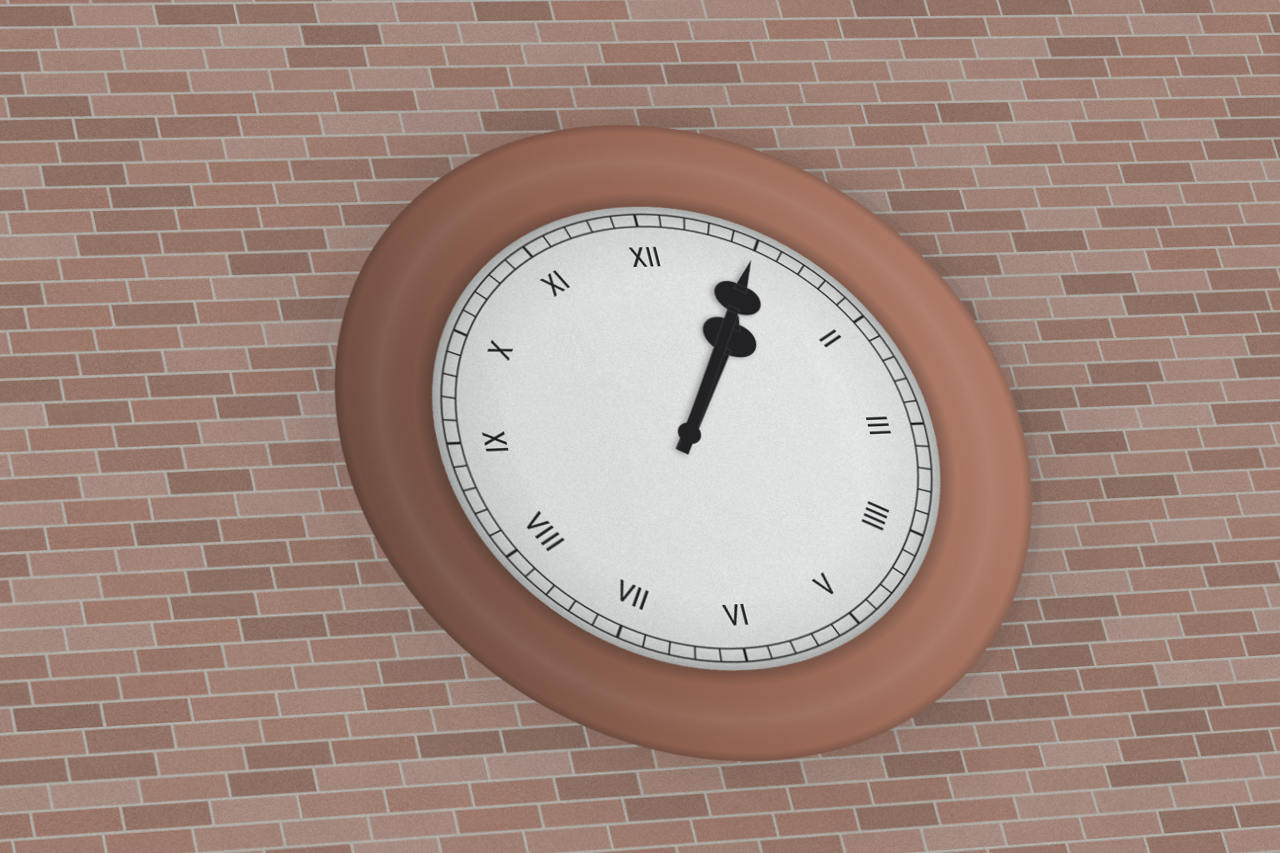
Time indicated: 1:05
